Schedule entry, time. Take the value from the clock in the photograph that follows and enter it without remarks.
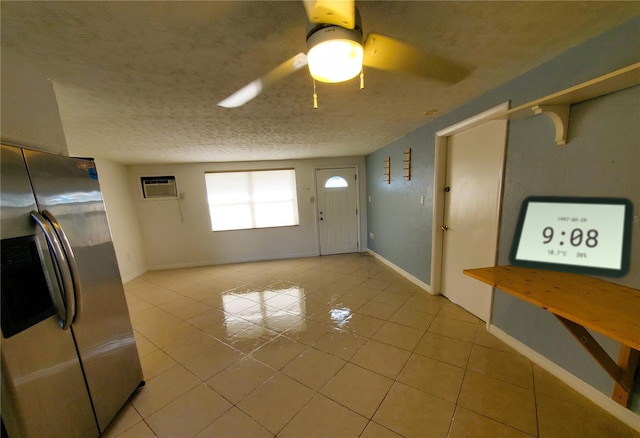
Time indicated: 9:08
